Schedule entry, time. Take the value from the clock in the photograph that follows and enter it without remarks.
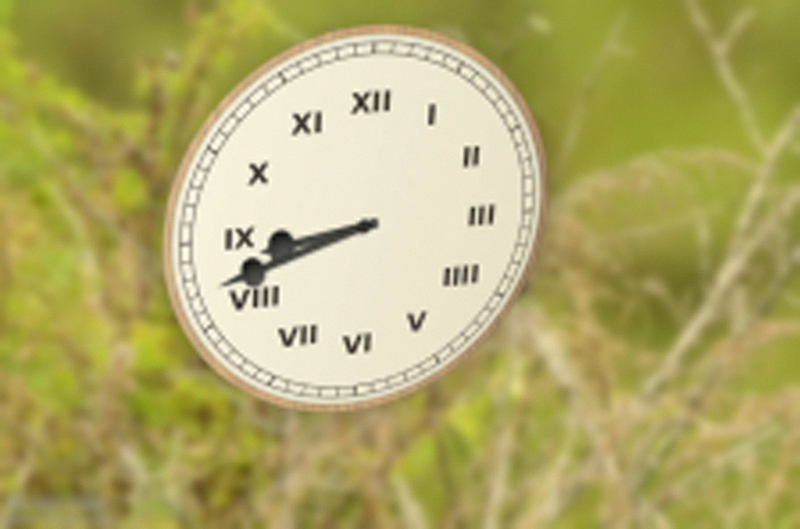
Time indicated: 8:42
